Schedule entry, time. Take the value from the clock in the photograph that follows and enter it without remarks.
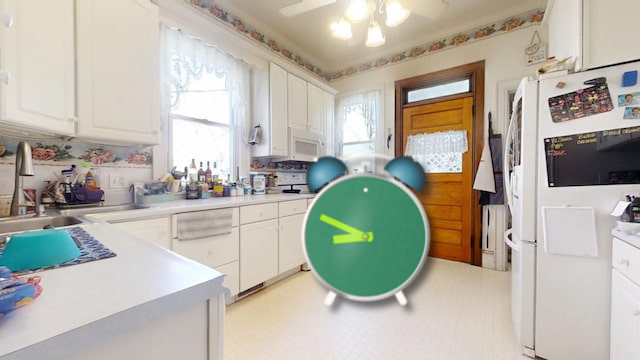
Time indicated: 8:49
